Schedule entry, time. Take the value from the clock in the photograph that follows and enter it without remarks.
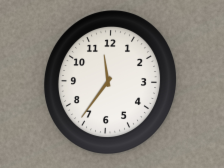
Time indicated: 11:36
